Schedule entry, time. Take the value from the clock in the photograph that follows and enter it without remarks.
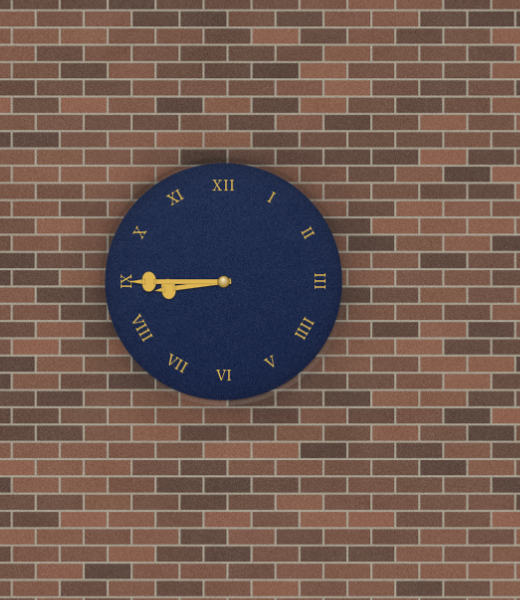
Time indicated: 8:45
